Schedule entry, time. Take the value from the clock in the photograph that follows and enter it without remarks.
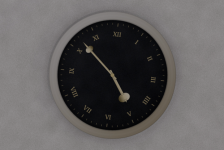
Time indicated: 4:52
